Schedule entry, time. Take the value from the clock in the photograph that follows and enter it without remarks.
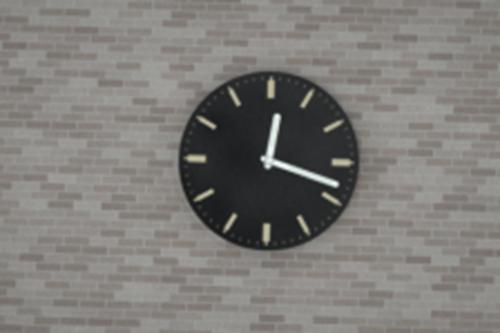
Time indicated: 12:18
